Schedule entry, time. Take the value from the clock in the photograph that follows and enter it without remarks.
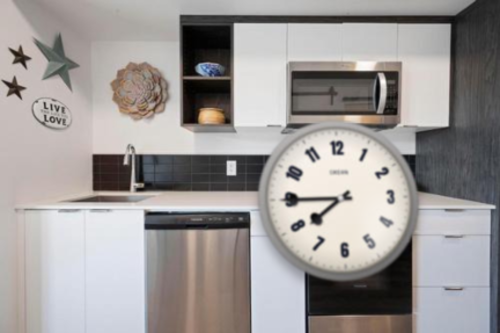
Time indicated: 7:45
